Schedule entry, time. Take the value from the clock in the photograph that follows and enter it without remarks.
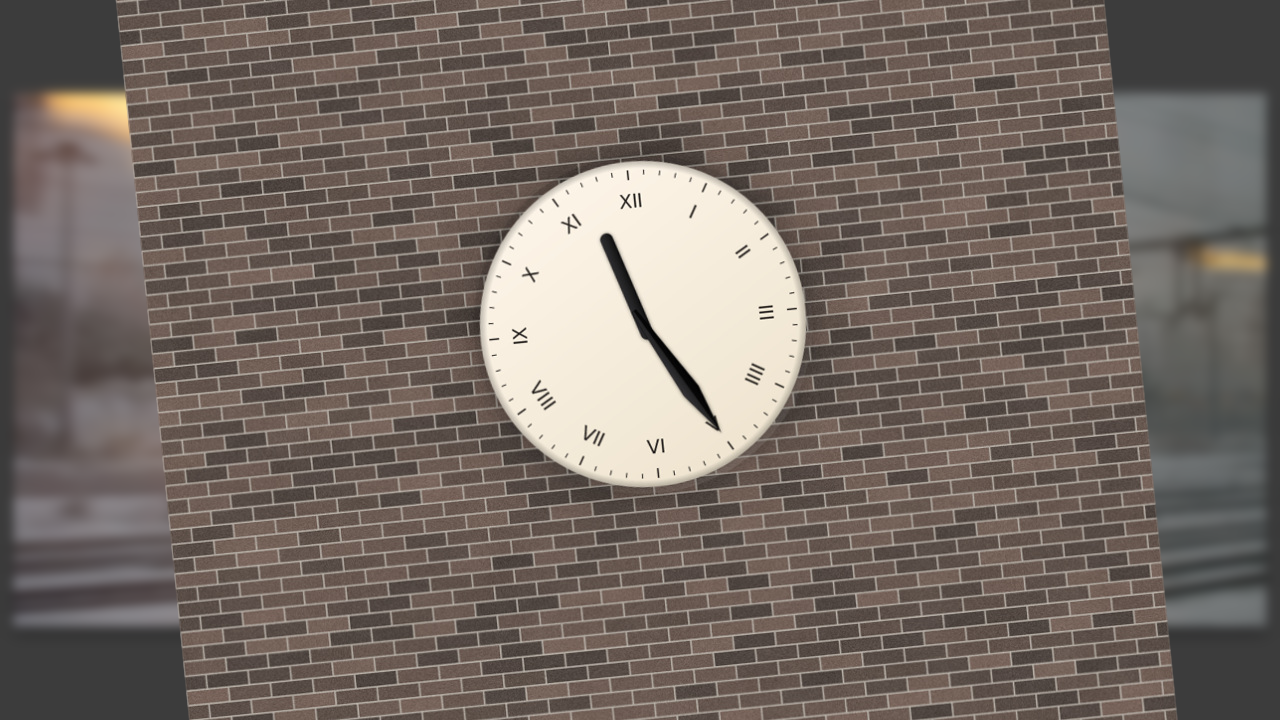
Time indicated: 11:25
